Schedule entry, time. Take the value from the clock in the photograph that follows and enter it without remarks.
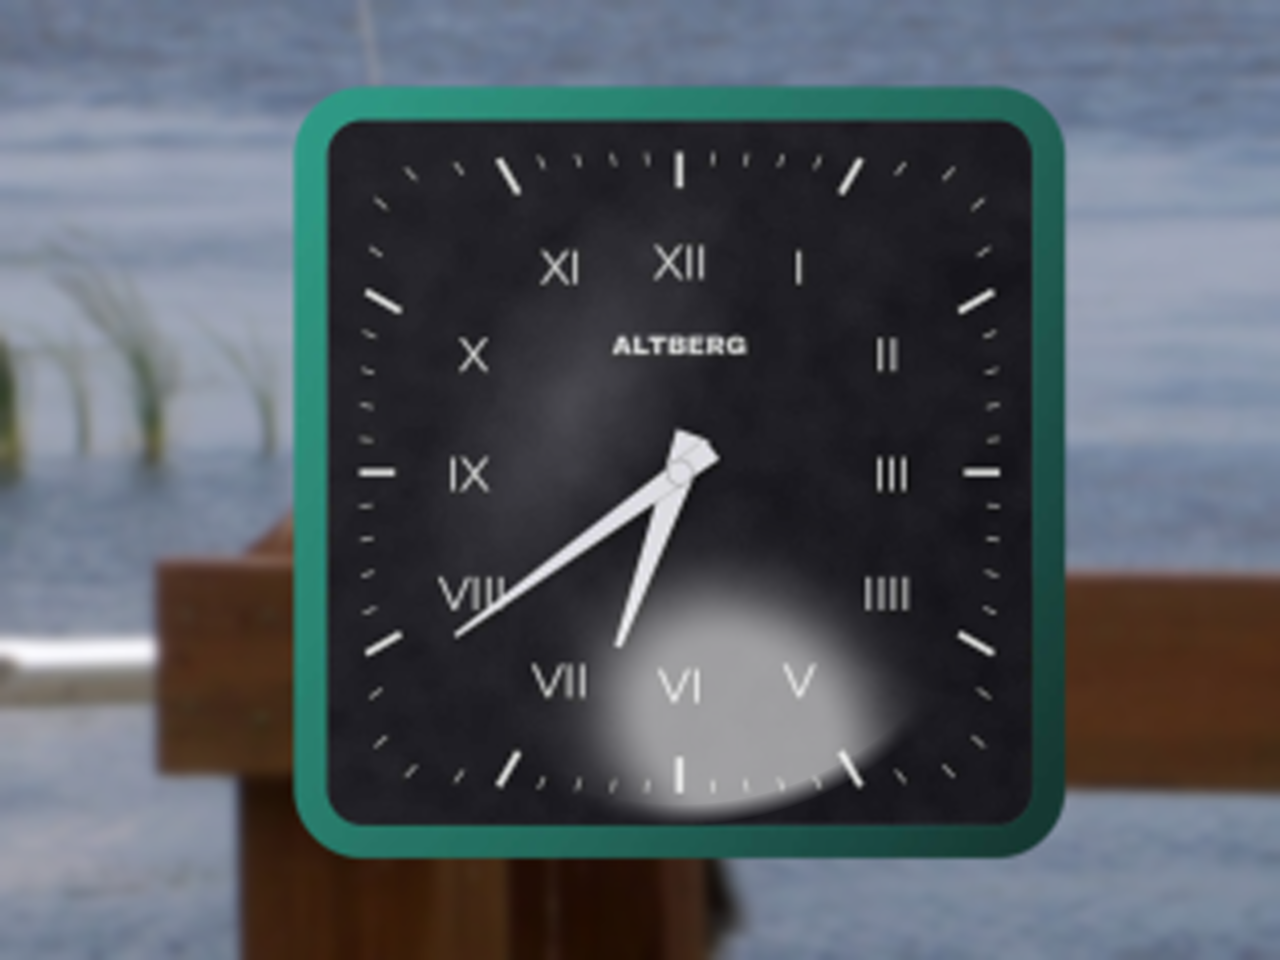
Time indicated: 6:39
